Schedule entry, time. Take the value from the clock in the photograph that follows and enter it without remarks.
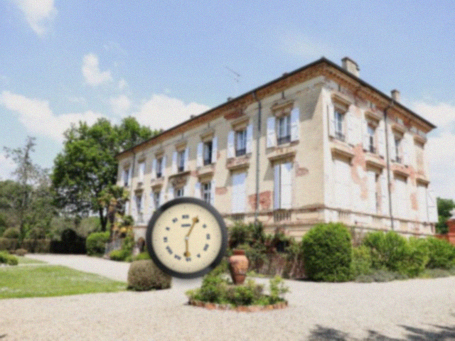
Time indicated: 6:05
